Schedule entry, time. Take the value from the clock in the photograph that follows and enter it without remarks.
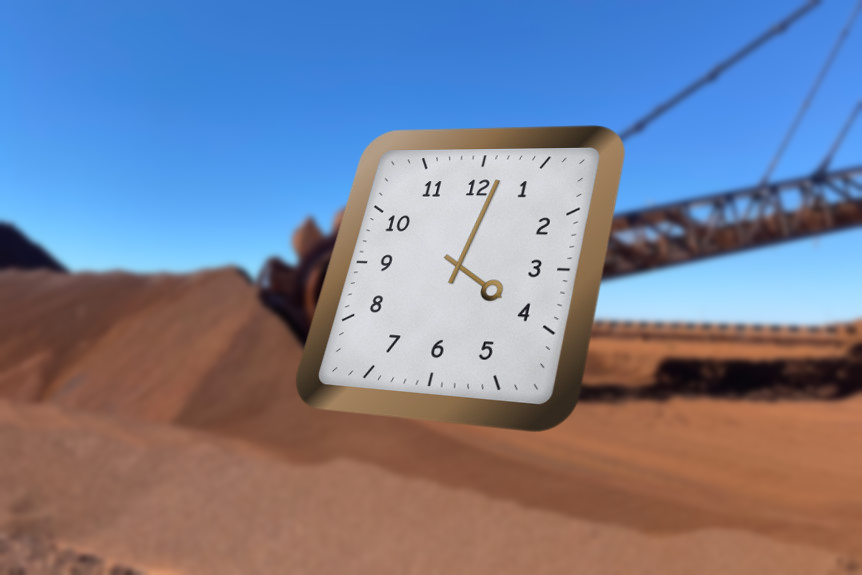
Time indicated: 4:02
